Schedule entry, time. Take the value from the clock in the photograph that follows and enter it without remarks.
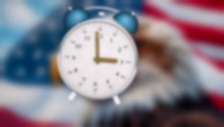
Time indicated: 2:59
